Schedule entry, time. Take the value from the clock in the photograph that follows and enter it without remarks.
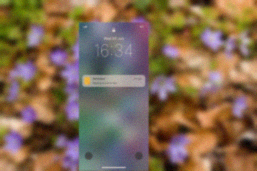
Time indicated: 16:34
